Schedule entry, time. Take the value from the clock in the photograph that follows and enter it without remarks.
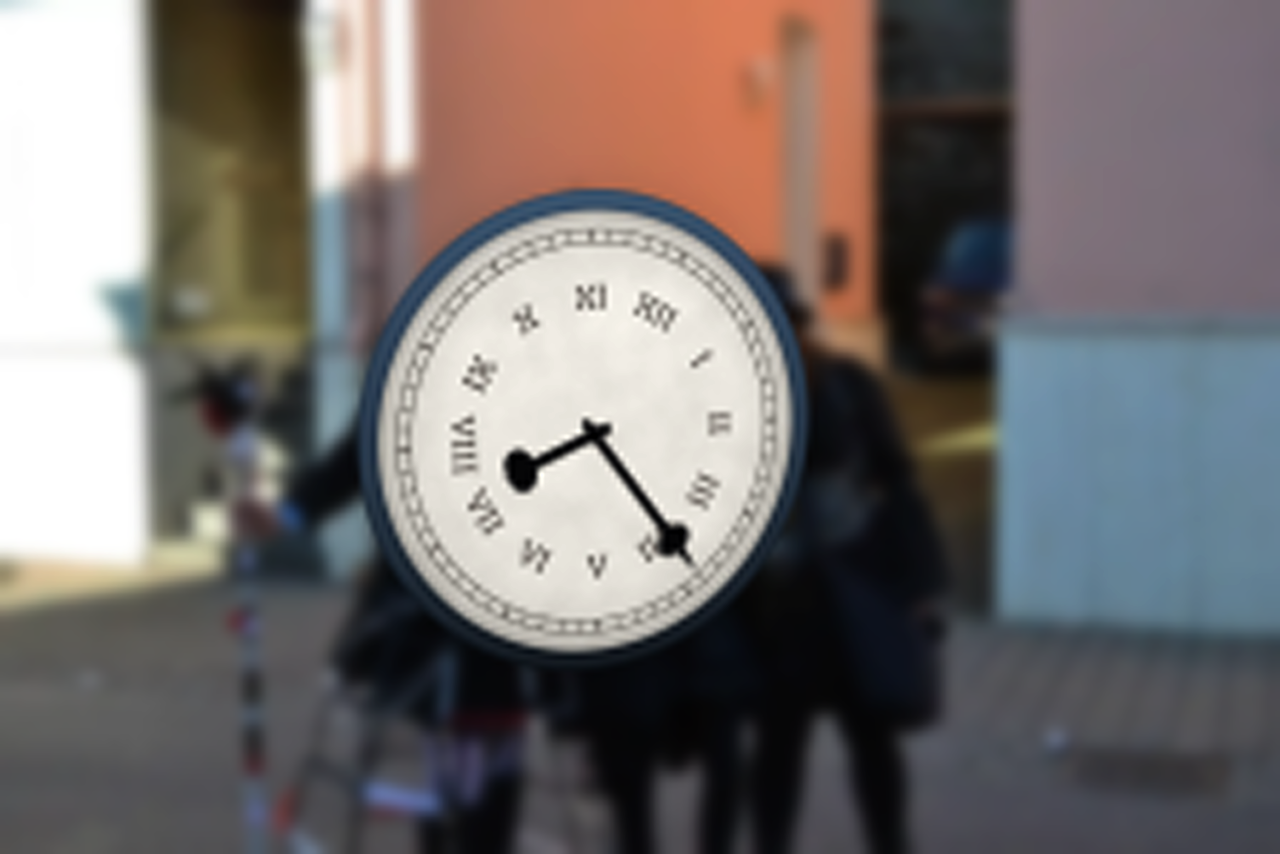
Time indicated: 7:19
